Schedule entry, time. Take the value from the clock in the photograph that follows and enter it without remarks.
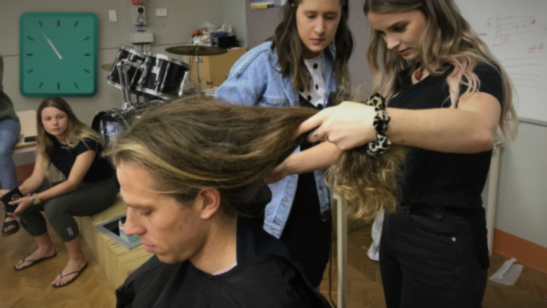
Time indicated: 10:54
